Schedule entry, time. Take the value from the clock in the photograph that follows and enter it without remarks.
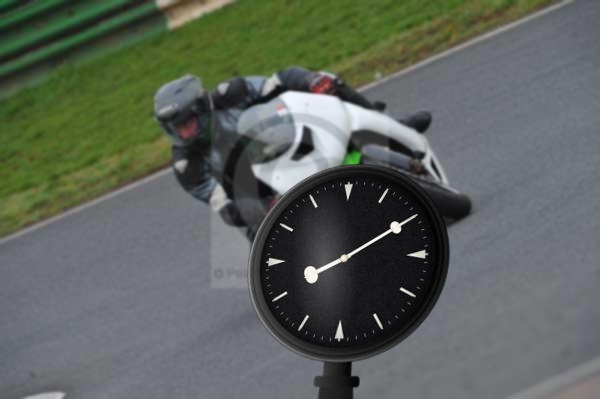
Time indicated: 8:10
